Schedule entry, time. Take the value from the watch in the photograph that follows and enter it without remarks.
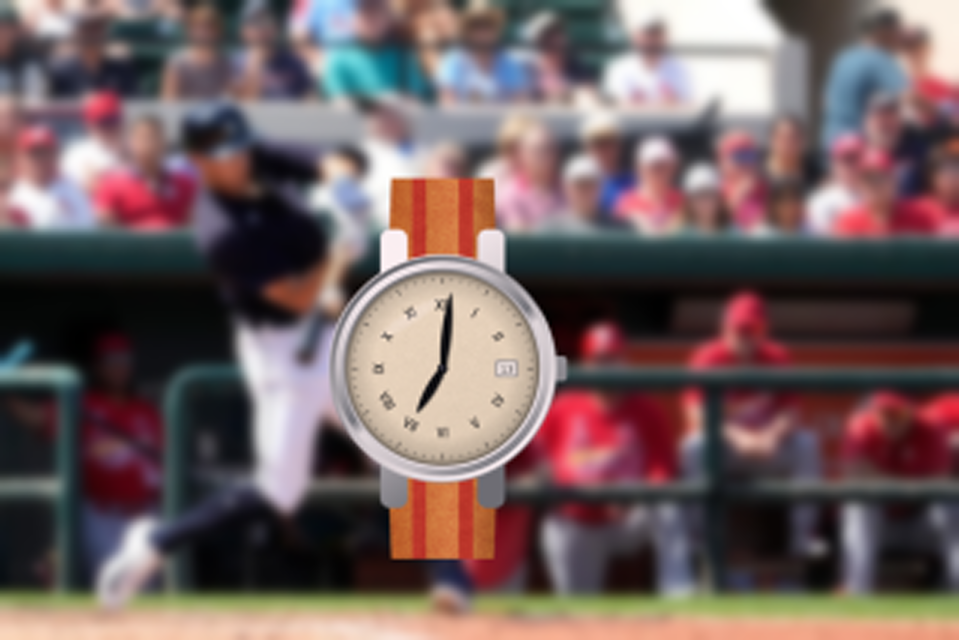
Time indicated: 7:01
